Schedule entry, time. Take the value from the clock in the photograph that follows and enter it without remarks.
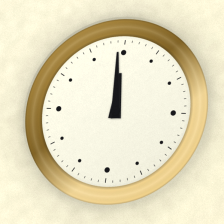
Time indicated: 11:59
